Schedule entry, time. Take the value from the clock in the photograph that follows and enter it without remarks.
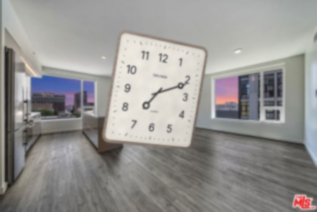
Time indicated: 7:11
